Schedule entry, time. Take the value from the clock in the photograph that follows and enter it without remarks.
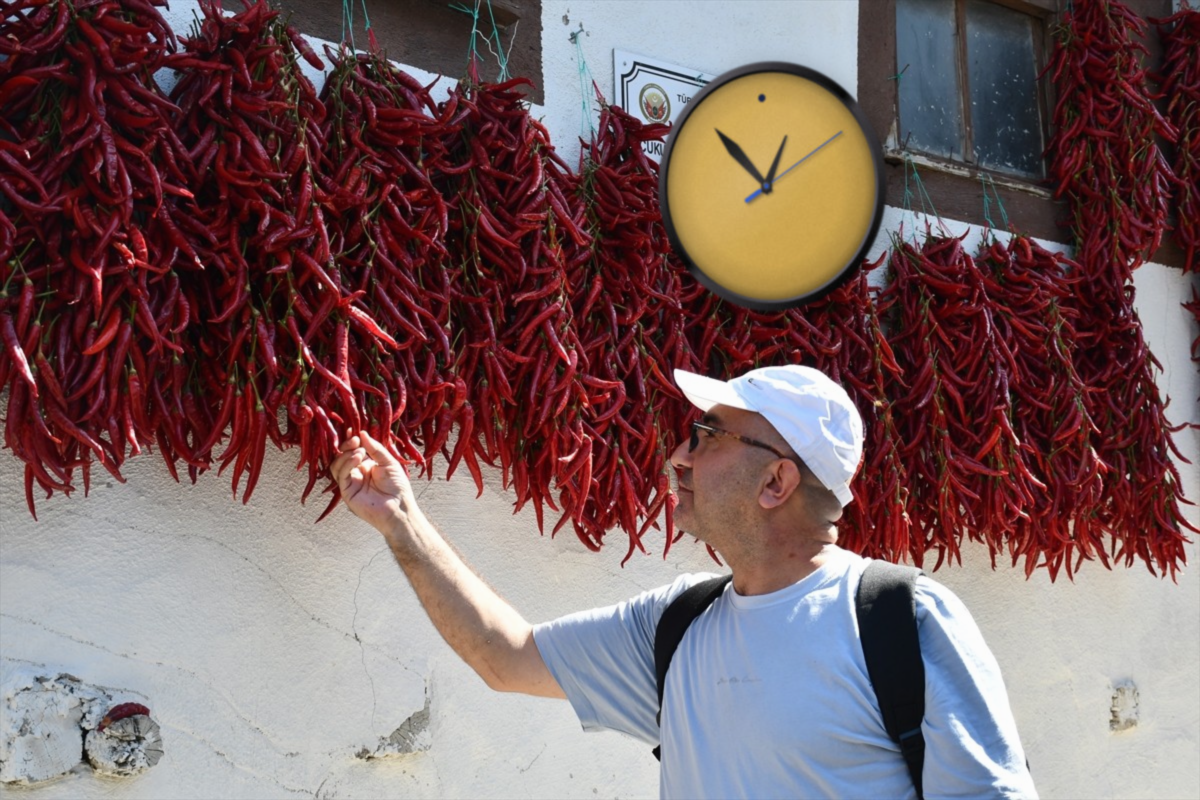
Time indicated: 12:53:10
